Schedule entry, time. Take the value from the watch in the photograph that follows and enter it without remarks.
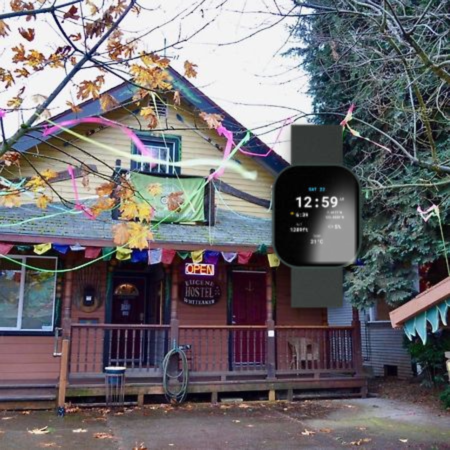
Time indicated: 12:59
